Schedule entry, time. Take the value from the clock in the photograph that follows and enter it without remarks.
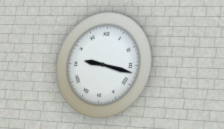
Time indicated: 9:17
